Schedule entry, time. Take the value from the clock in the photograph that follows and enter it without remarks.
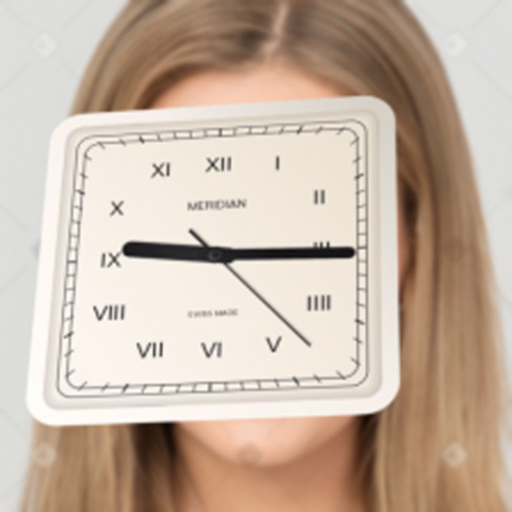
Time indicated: 9:15:23
